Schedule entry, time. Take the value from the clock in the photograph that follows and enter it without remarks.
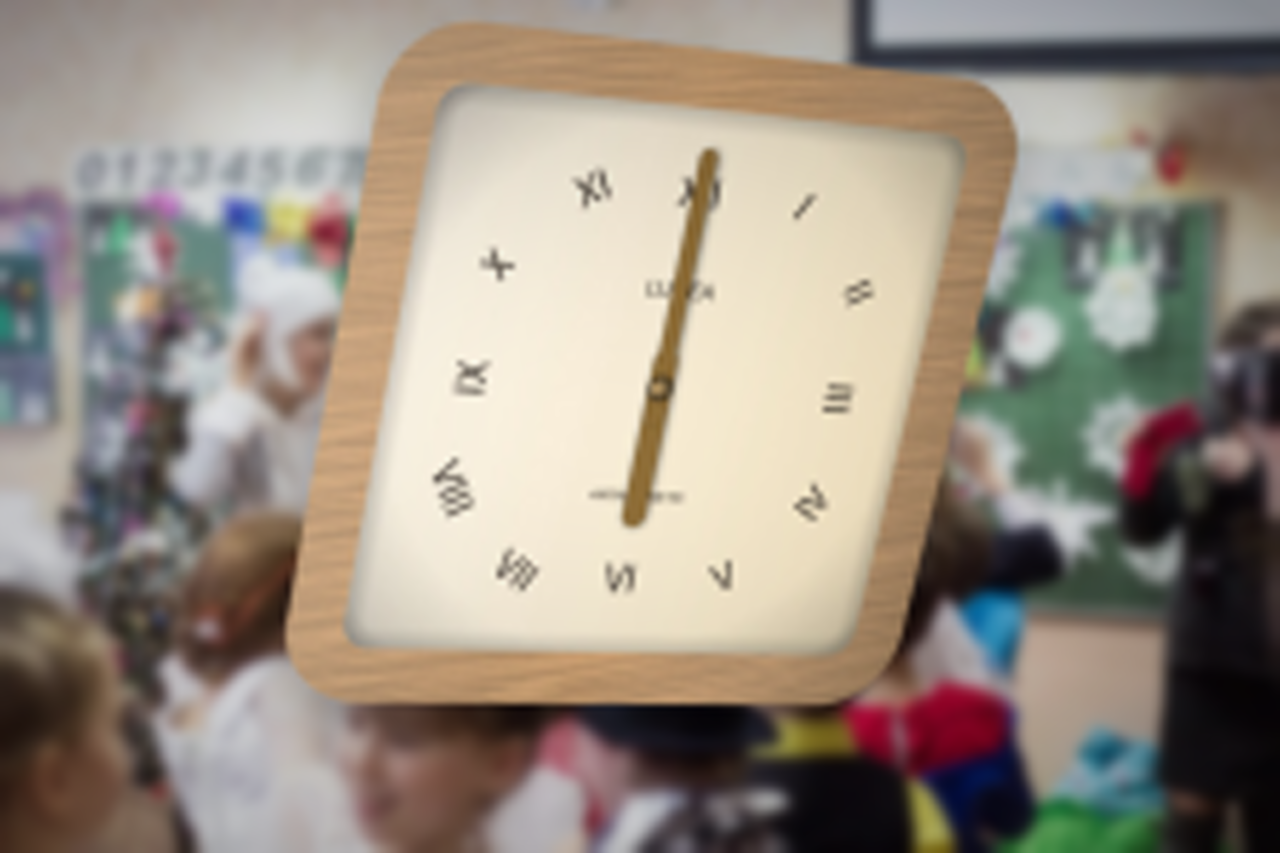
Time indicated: 6:00
